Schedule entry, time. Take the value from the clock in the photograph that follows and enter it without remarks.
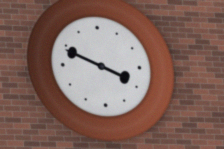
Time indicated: 3:49
